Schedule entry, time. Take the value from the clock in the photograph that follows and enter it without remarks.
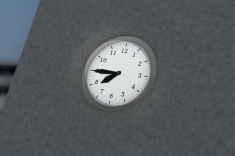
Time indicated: 7:45
